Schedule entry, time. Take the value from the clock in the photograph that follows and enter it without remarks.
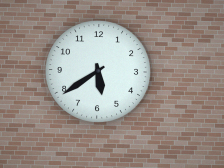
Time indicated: 5:39
